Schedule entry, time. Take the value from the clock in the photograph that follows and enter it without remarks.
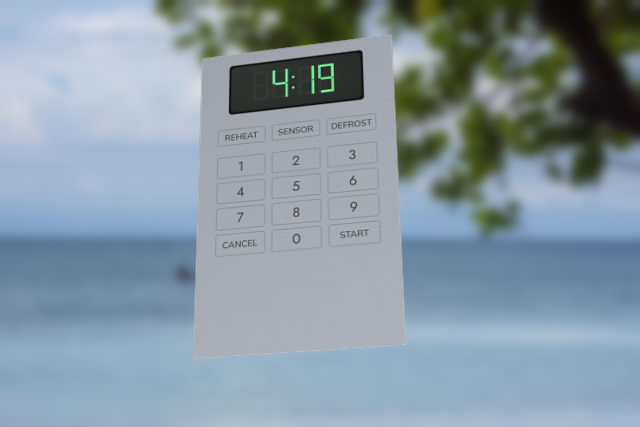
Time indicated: 4:19
